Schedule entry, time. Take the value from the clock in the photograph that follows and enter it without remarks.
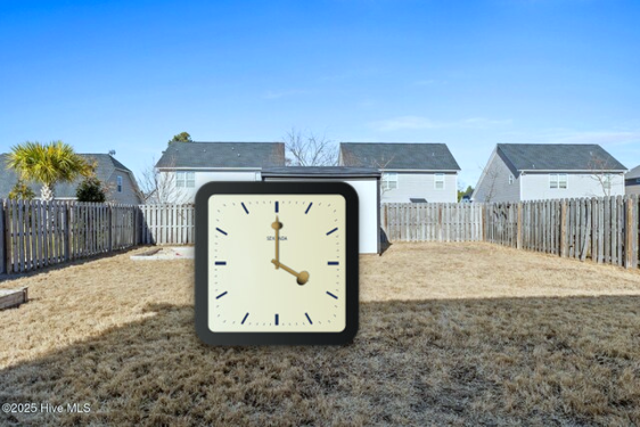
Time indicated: 4:00
